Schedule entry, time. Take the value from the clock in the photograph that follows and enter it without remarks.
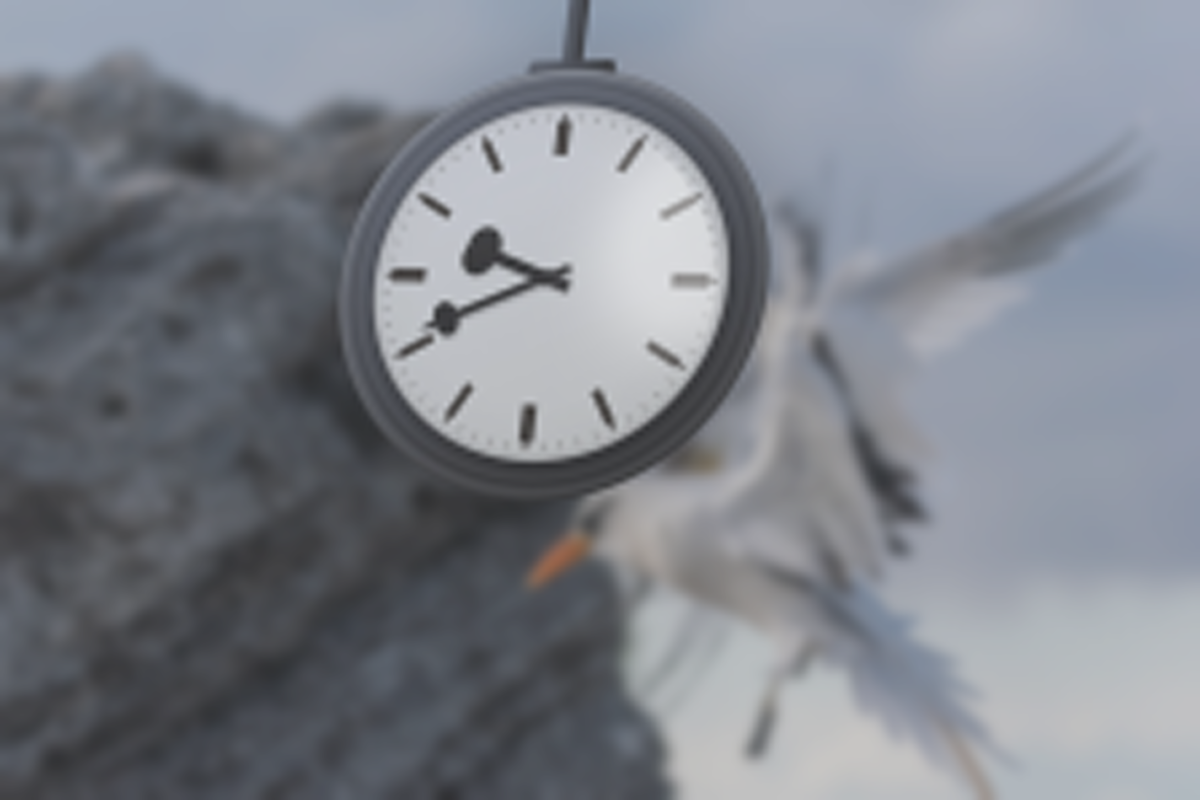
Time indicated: 9:41
